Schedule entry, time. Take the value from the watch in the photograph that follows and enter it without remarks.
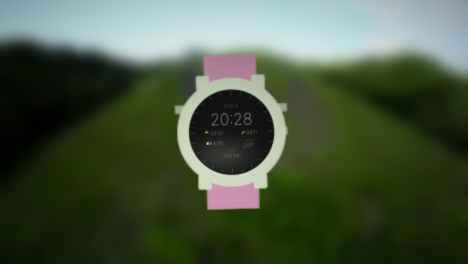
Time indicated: 20:28
